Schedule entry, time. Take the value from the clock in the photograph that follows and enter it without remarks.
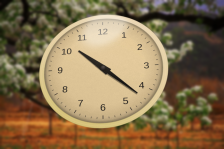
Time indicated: 10:22
